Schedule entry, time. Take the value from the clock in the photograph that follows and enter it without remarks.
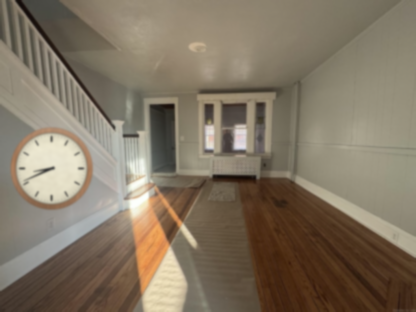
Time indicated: 8:41
